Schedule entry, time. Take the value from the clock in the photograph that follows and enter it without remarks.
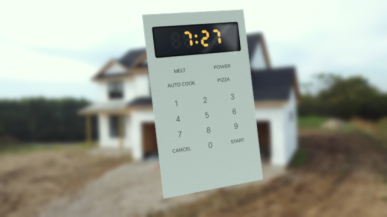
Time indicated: 7:27
